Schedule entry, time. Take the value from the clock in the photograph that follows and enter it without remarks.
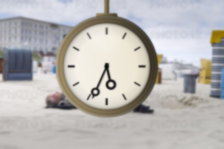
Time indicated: 5:34
